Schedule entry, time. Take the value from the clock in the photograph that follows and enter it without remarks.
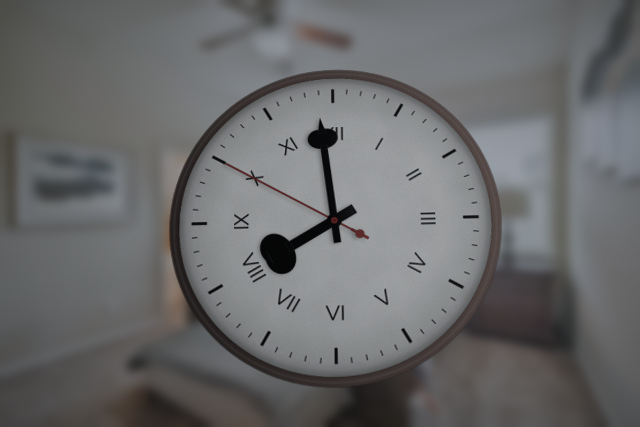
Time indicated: 7:58:50
